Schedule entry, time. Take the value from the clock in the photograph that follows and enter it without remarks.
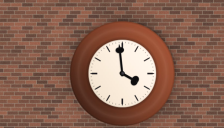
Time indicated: 3:59
